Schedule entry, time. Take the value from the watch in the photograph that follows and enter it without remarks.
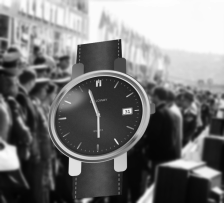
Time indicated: 5:57
